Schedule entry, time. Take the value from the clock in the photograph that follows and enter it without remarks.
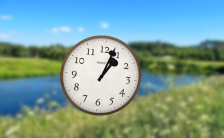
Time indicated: 1:03
